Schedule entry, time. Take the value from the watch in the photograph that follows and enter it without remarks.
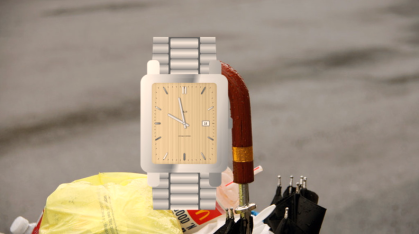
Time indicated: 9:58
